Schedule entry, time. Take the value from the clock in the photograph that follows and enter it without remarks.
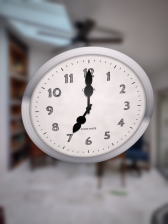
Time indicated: 7:00
